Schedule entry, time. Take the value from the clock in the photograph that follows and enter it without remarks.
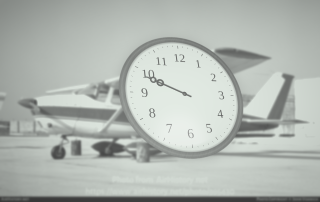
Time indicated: 9:49
